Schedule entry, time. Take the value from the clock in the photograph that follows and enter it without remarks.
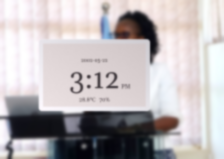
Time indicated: 3:12
